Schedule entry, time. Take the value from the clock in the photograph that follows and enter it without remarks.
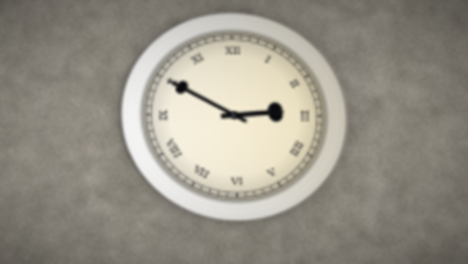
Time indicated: 2:50
